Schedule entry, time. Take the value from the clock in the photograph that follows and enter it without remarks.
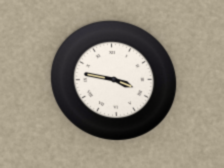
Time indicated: 3:47
